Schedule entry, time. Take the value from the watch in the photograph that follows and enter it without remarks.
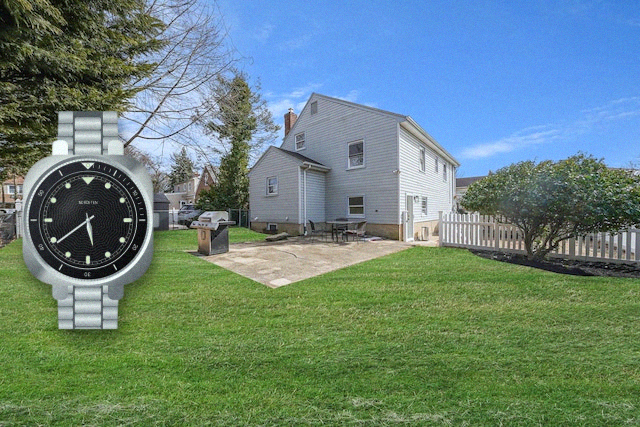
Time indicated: 5:39
